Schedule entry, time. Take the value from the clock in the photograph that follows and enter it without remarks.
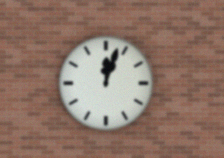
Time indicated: 12:03
